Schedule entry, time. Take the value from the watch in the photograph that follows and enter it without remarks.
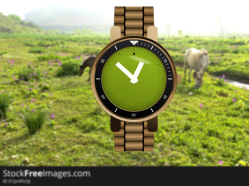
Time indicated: 12:52
